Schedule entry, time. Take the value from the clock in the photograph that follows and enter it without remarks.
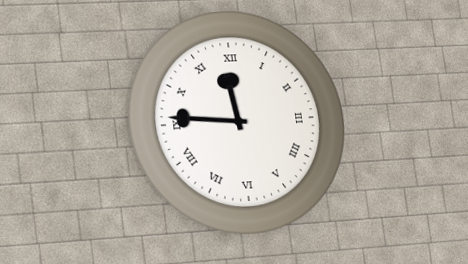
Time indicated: 11:46
